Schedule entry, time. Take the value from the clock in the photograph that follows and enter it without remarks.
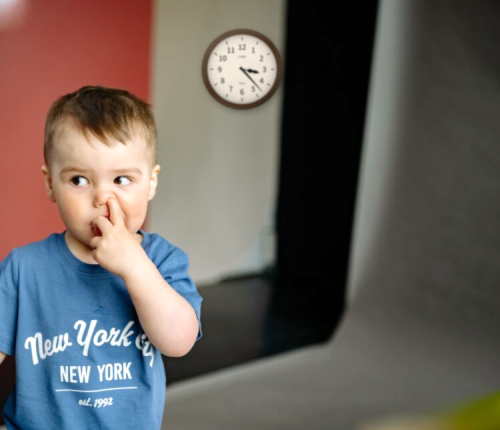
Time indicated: 3:23
